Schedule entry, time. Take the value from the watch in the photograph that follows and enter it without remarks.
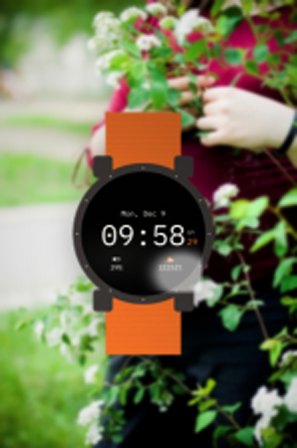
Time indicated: 9:58
